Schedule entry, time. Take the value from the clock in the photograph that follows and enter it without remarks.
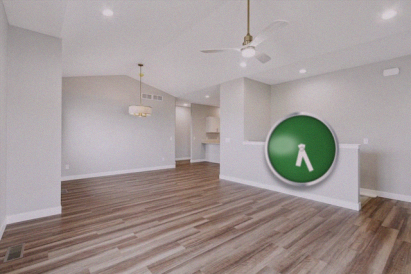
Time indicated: 6:26
